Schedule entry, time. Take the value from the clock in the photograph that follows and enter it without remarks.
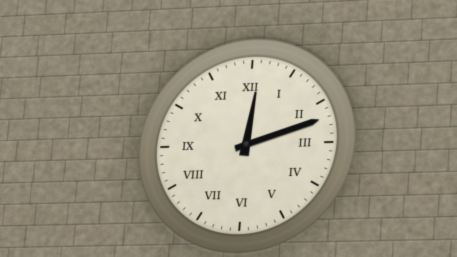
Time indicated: 12:12
